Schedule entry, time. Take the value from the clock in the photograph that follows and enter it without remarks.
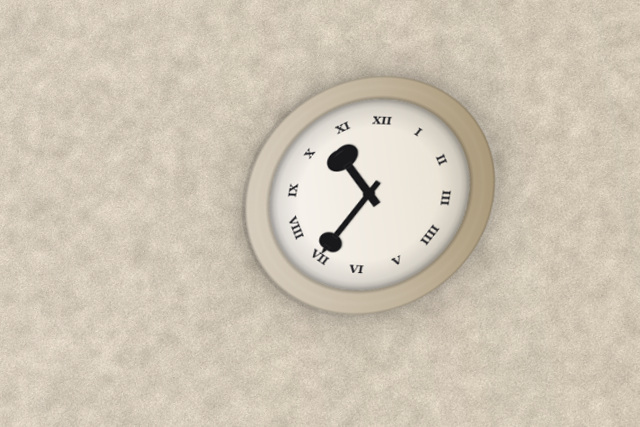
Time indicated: 10:35
